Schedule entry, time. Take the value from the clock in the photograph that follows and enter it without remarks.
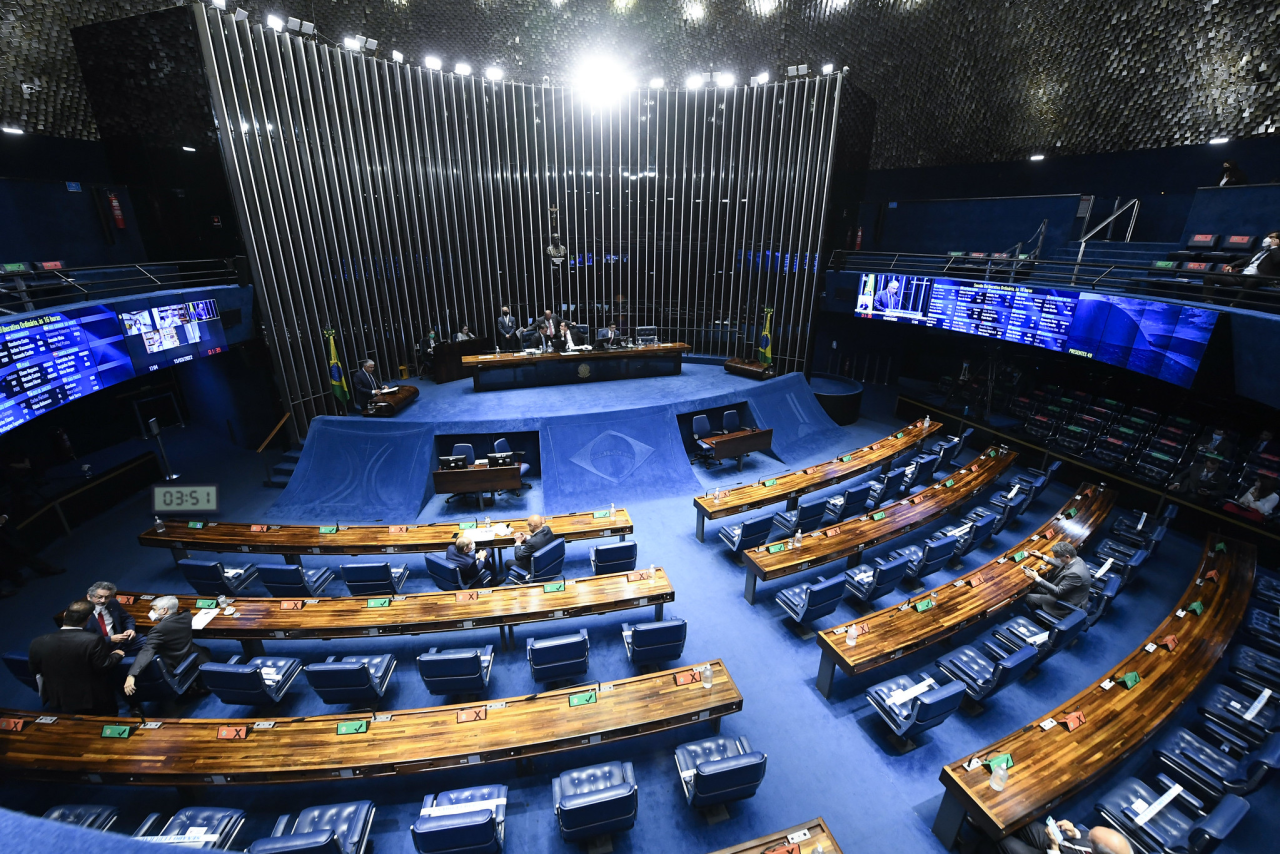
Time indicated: 3:51
